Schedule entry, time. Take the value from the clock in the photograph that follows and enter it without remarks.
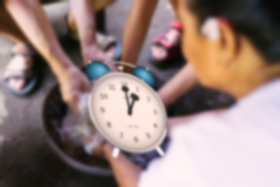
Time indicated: 1:00
